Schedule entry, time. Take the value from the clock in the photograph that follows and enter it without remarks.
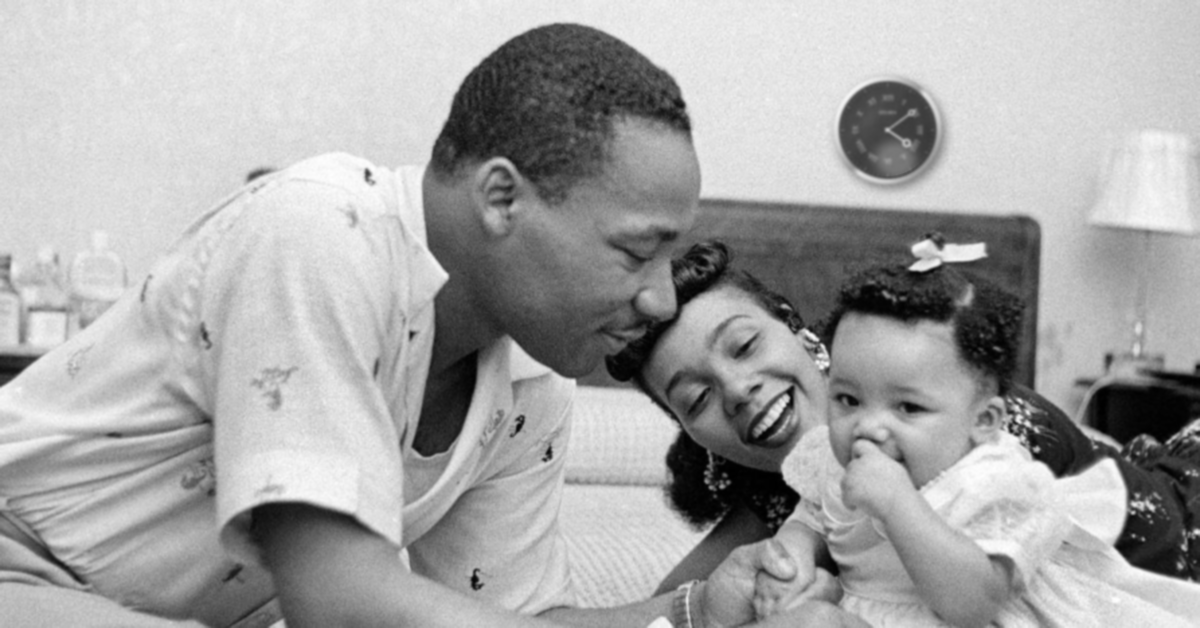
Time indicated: 4:09
